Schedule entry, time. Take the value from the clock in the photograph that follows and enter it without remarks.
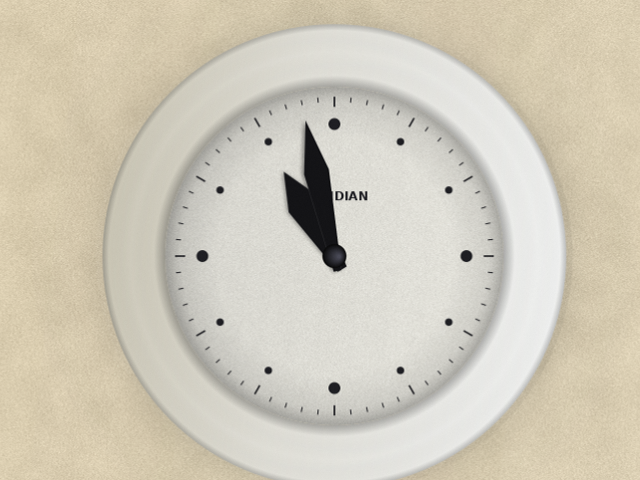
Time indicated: 10:58
